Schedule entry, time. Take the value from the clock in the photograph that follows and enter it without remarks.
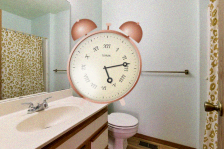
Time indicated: 5:13
